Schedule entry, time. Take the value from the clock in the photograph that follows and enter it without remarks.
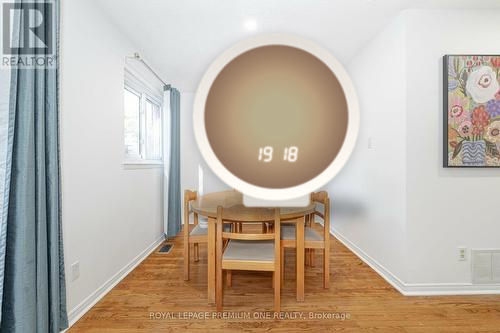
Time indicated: 19:18
